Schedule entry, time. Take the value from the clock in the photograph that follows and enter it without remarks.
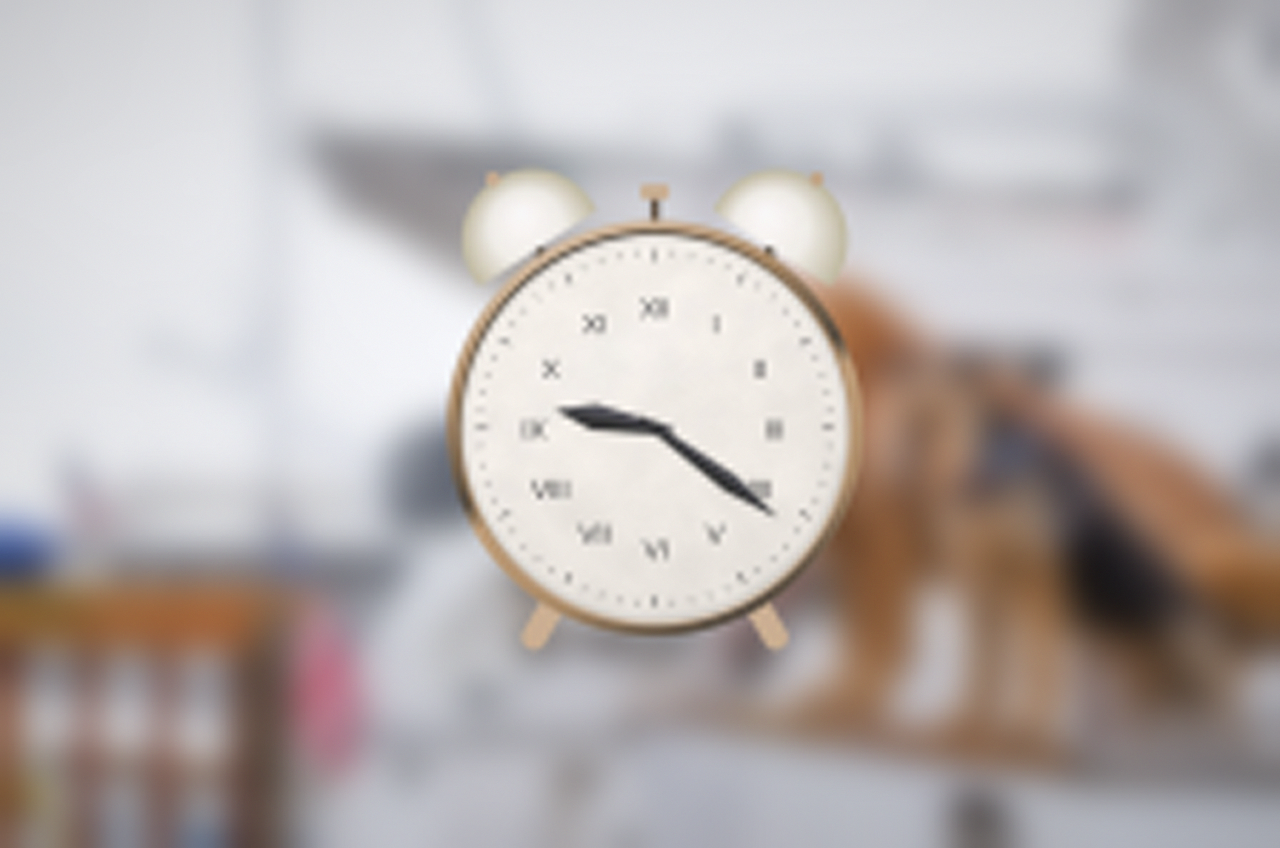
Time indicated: 9:21
